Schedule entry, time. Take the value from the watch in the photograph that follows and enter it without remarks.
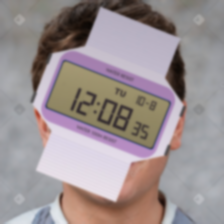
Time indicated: 12:08:35
